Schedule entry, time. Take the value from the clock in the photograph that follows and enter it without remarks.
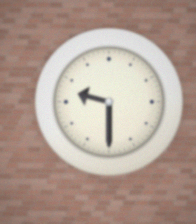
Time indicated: 9:30
